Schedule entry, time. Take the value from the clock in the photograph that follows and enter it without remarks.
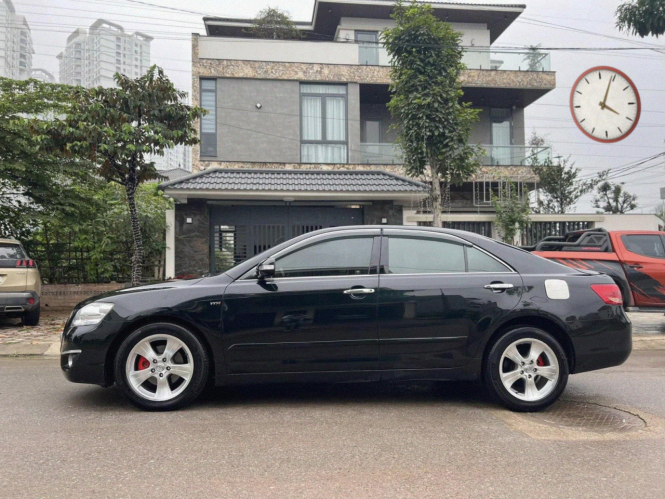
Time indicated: 4:04
